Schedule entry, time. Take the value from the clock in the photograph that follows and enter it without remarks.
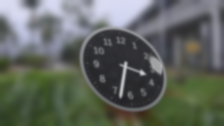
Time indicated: 3:33
